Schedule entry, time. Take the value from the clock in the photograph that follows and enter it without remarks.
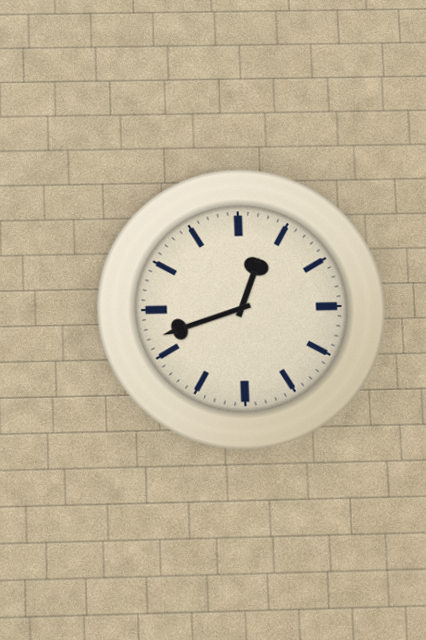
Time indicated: 12:42
